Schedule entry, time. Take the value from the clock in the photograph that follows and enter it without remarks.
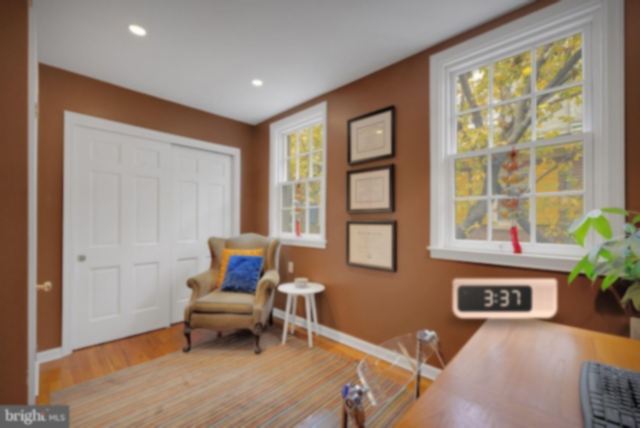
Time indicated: 3:37
